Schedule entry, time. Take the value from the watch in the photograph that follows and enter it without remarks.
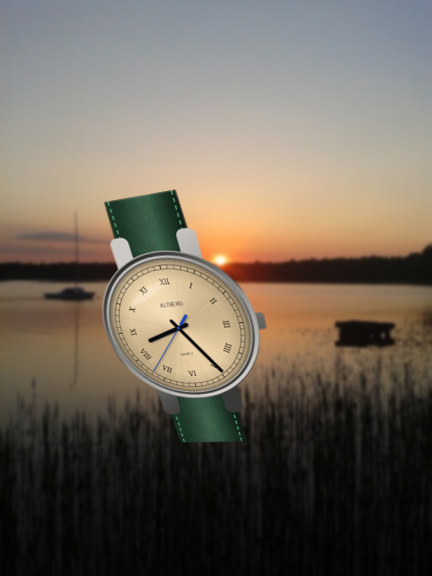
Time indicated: 8:24:37
